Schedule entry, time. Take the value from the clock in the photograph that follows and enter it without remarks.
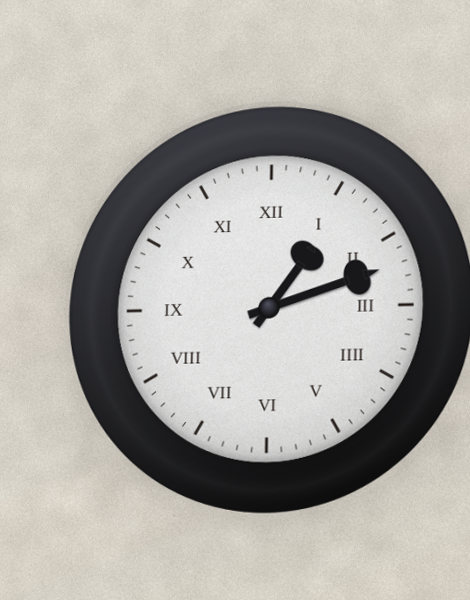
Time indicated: 1:12
